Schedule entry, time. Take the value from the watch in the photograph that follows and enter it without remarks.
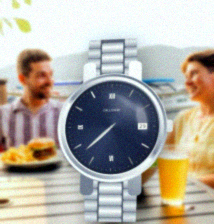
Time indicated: 7:38
